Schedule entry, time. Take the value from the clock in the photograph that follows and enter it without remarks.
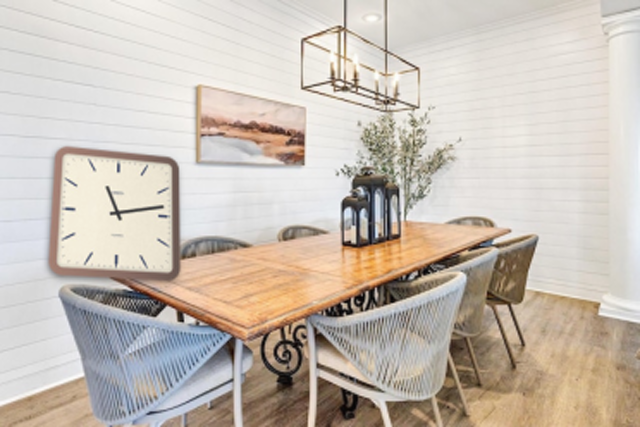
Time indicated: 11:13
